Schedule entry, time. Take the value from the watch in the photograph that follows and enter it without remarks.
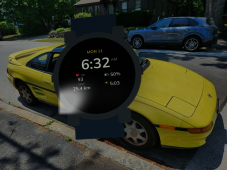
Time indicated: 6:32
